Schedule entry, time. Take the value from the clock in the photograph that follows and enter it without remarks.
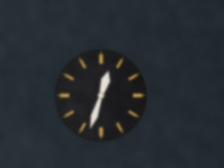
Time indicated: 12:33
